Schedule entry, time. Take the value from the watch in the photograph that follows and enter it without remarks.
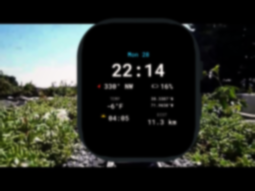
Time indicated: 22:14
